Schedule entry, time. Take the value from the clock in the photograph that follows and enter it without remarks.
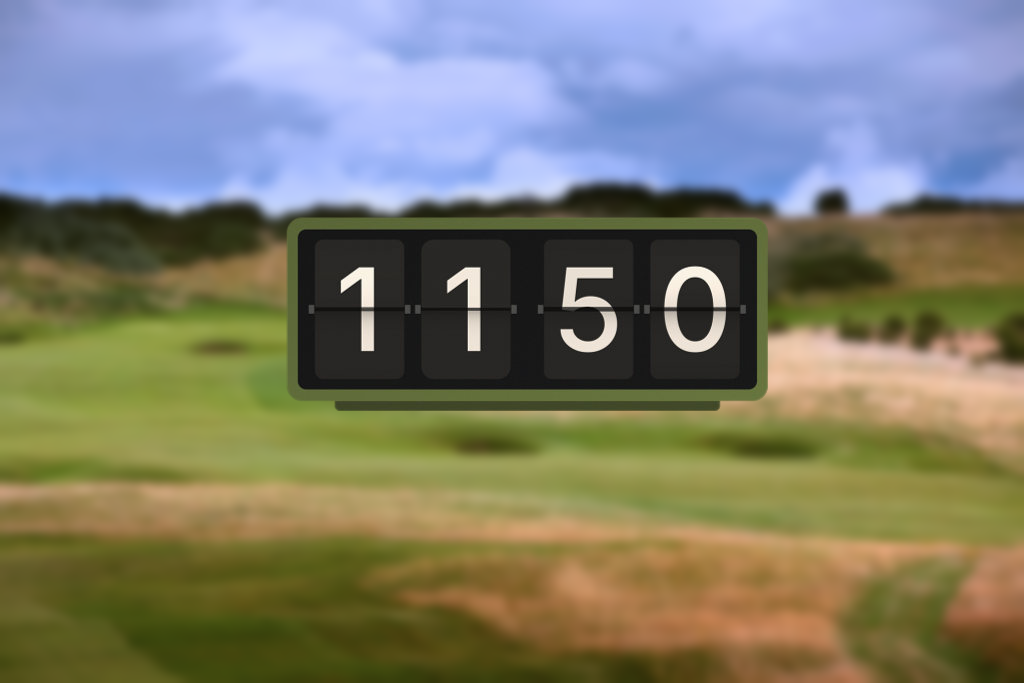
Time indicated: 11:50
